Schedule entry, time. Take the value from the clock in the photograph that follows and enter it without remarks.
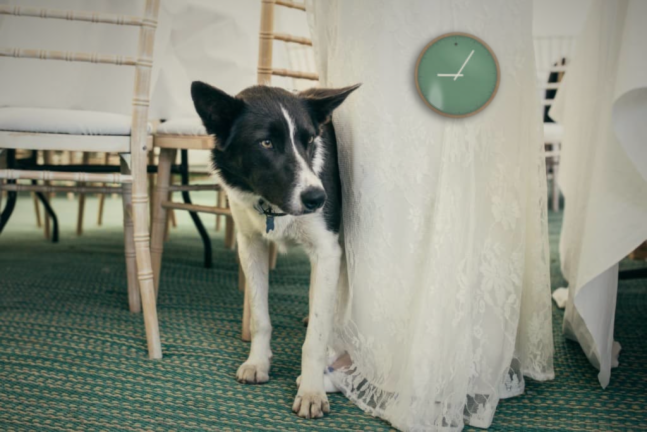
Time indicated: 9:06
